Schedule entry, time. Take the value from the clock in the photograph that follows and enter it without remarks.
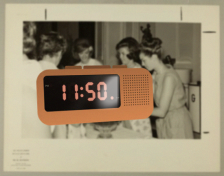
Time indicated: 11:50
